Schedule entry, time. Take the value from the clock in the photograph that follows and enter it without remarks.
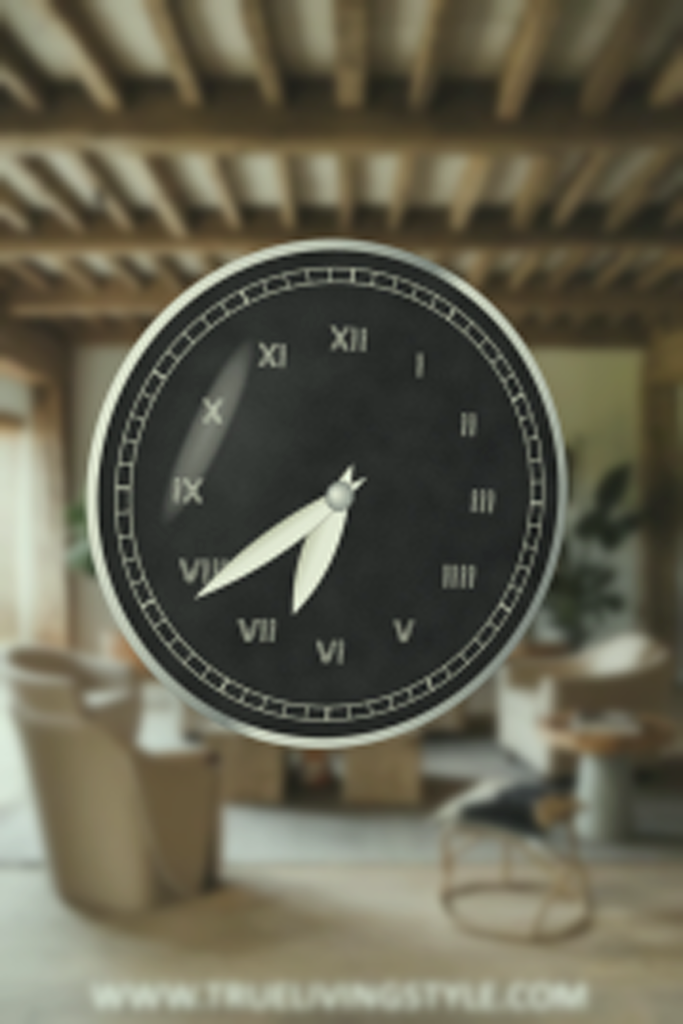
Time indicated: 6:39
